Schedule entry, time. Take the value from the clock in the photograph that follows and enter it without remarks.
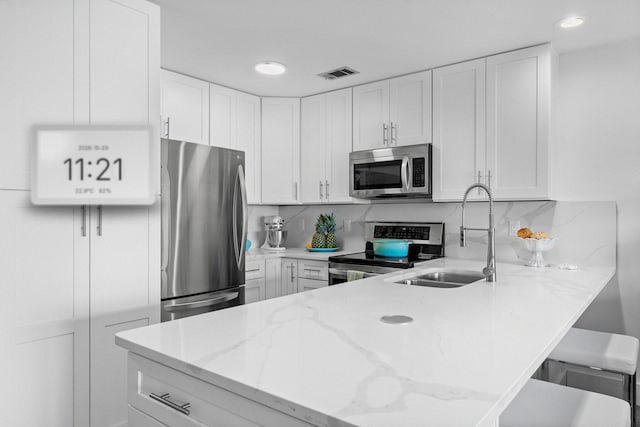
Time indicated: 11:21
